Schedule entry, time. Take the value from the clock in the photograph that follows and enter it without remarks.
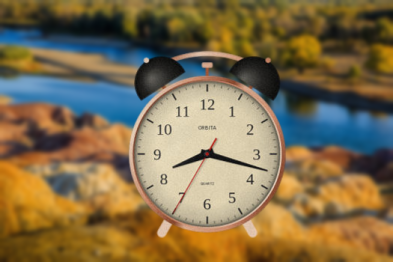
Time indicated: 8:17:35
